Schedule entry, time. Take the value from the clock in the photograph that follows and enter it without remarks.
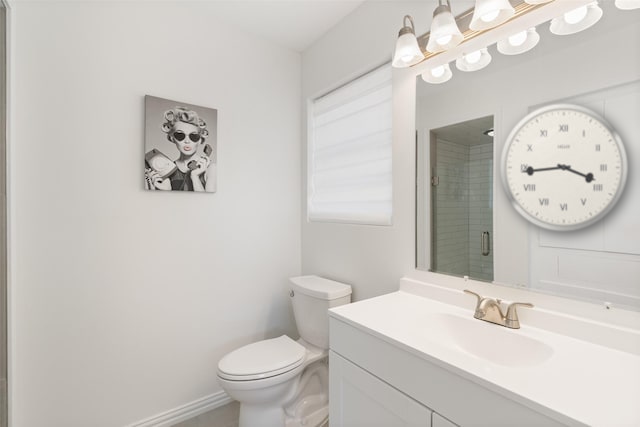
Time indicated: 3:44
